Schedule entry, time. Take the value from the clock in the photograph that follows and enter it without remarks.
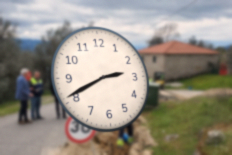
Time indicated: 2:41
